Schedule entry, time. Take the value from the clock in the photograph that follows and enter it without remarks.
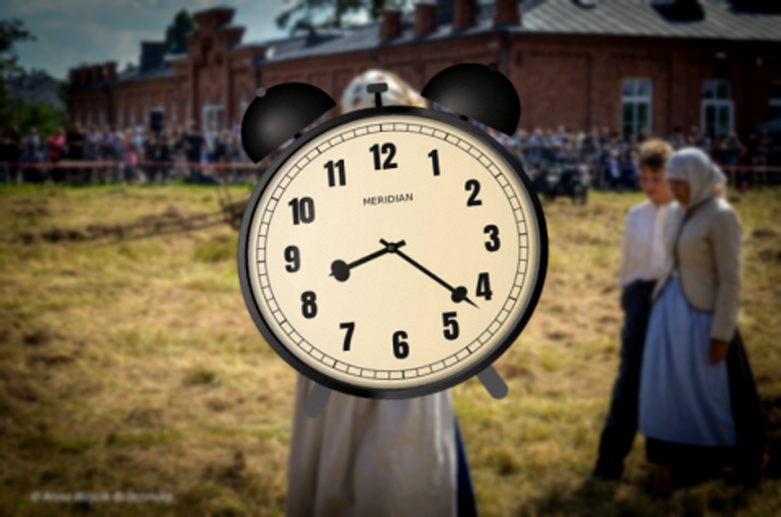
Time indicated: 8:22
